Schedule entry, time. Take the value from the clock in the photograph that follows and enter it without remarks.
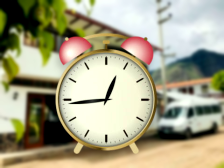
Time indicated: 12:44
